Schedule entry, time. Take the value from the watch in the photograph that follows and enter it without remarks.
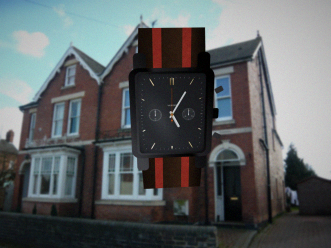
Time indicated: 5:05
